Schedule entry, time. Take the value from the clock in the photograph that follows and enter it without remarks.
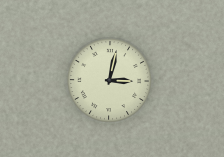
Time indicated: 3:02
